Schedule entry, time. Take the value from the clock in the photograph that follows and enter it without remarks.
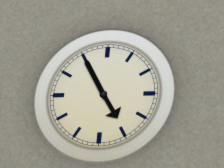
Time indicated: 4:55
